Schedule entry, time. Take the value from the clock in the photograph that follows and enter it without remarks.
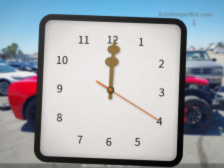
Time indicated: 12:00:20
